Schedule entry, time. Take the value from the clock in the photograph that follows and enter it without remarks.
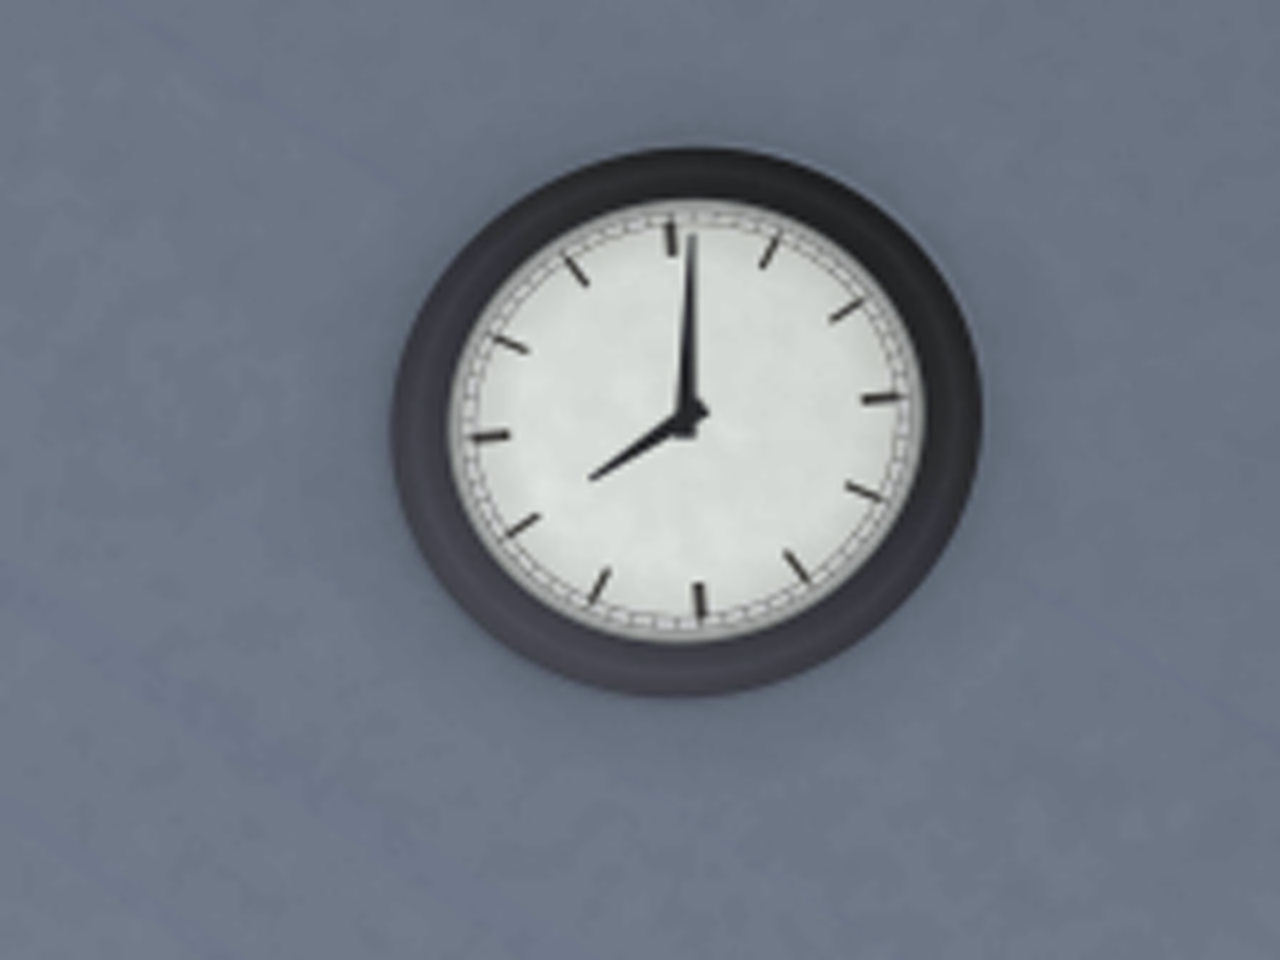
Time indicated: 8:01
